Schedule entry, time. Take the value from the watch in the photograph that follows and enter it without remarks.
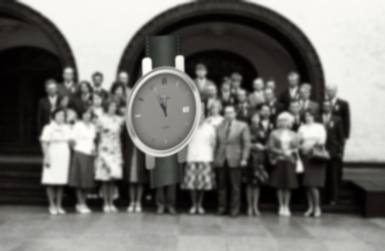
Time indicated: 11:56
